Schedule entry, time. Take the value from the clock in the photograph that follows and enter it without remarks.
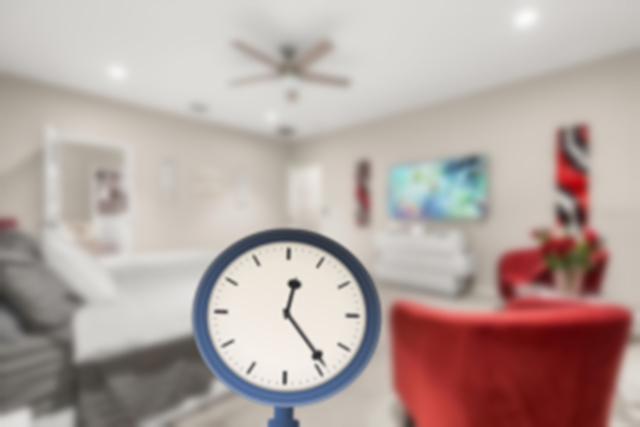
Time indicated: 12:24
